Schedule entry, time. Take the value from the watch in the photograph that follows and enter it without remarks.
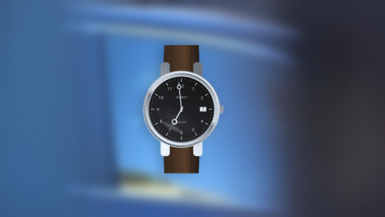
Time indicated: 6:59
